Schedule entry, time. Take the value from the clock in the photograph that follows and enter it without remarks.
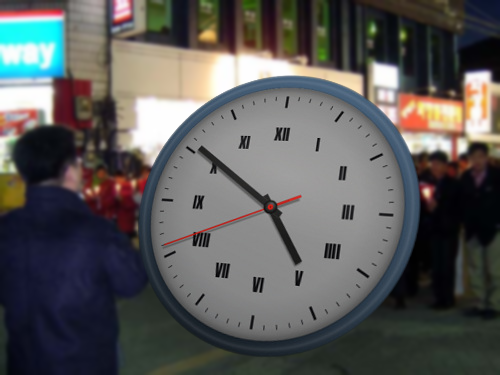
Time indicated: 4:50:41
